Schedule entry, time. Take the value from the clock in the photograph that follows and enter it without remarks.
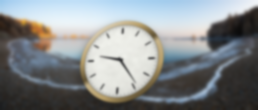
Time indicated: 9:24
